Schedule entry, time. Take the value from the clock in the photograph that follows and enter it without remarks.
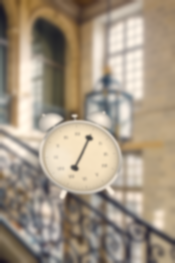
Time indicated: 7:05
